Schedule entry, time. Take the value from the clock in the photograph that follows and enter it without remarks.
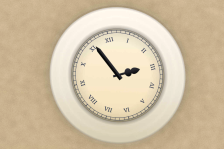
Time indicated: 2:56
